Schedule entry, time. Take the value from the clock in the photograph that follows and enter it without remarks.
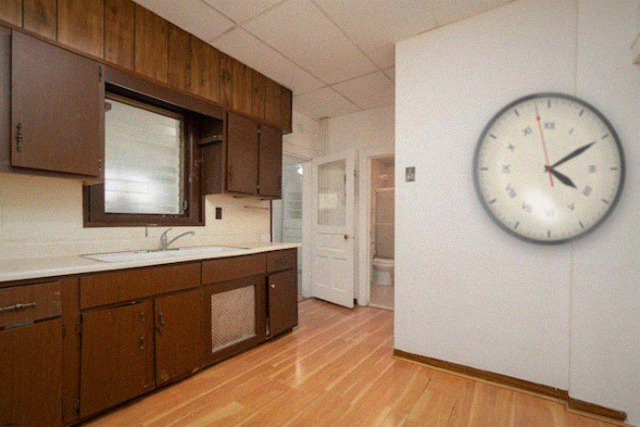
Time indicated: 4:09:58
